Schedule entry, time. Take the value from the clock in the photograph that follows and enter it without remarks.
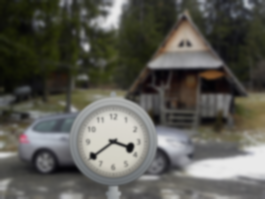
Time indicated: 3:39
